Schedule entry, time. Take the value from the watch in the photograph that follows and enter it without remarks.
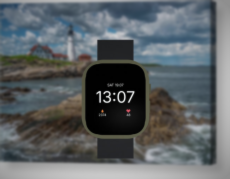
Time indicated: 13:07
